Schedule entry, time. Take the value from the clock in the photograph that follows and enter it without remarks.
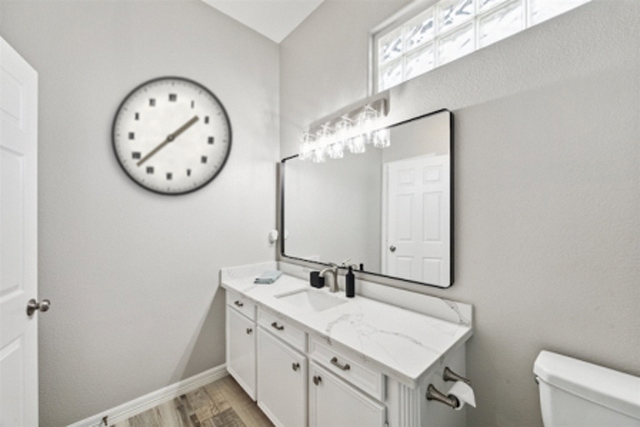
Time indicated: 1:38
